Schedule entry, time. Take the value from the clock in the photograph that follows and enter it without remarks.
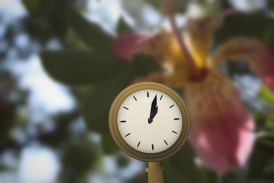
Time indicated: 1:03
